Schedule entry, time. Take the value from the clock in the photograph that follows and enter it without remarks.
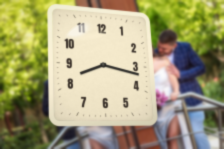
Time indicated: 8:17
